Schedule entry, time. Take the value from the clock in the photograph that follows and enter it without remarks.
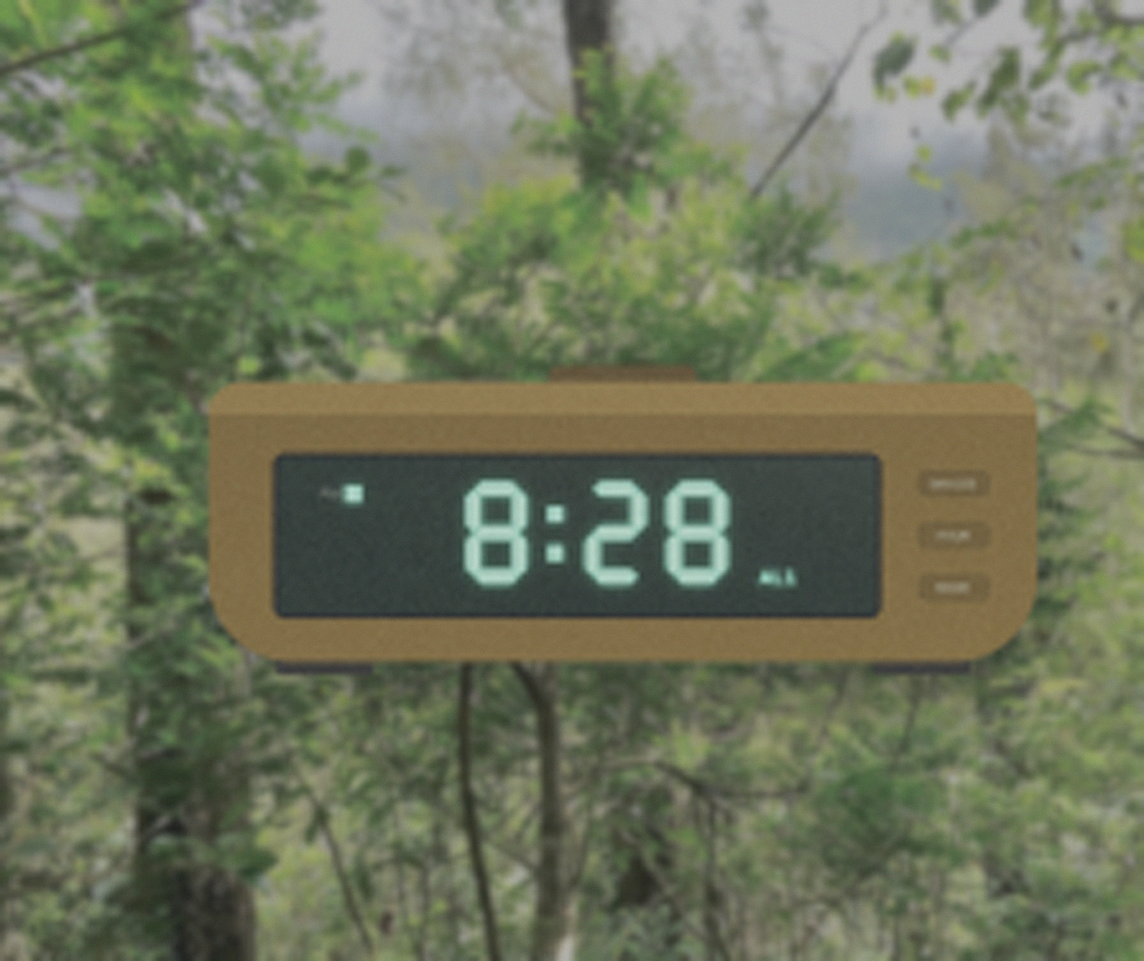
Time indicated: 8:28
